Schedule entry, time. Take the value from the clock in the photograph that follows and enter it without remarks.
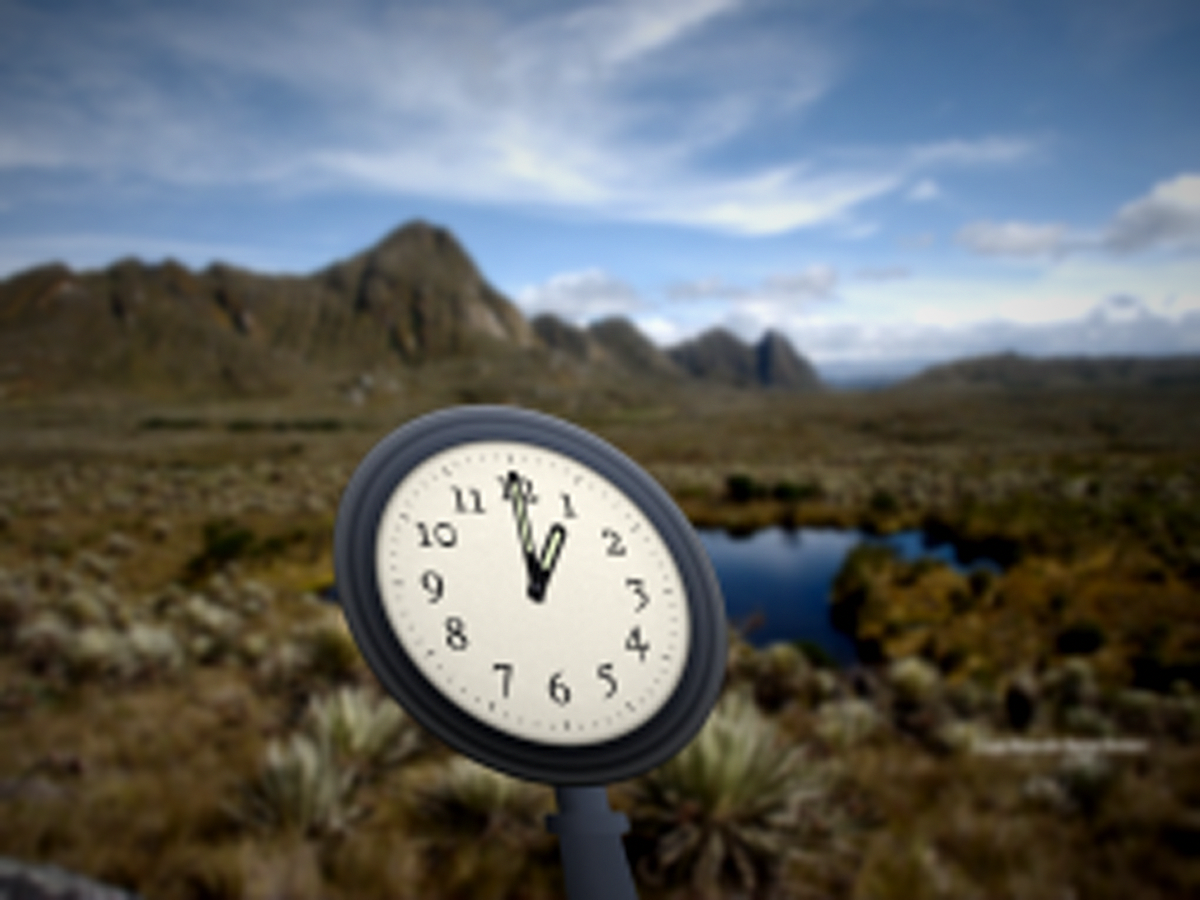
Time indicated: 1:00
